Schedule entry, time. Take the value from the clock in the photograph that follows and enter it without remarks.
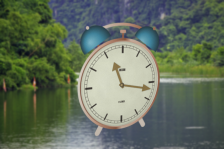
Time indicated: 11:17
